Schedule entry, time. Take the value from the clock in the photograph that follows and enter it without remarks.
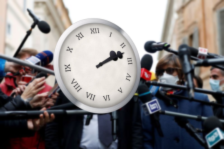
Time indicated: 2:12
